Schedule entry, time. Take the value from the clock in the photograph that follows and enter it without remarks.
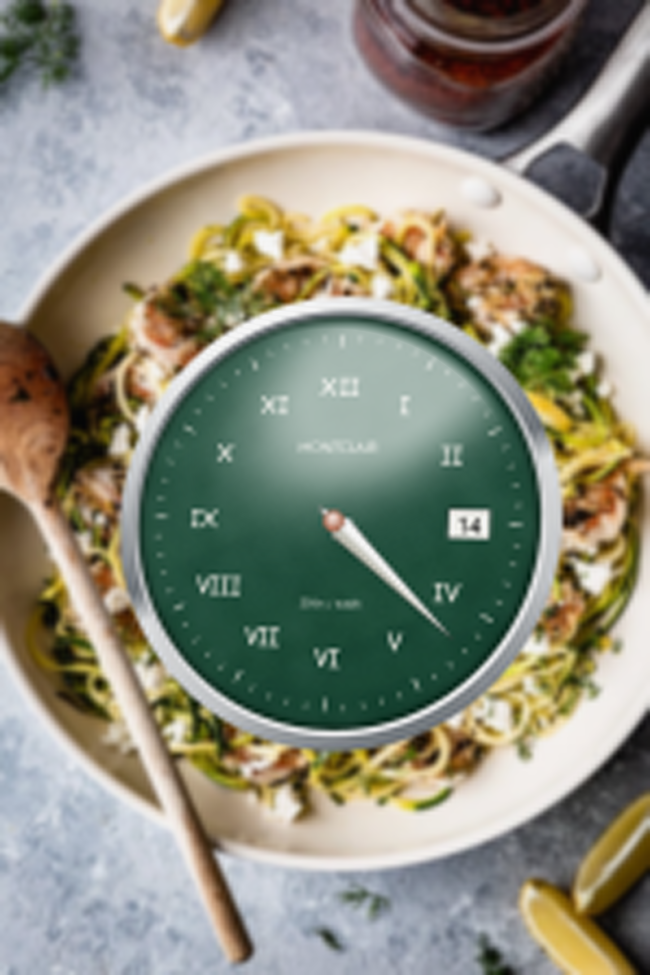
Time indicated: 4:22
